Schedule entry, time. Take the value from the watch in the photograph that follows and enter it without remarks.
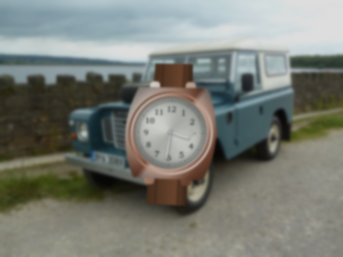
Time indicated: 3:31
